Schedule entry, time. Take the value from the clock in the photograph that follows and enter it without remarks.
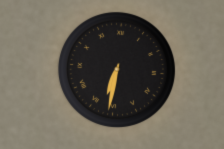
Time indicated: 6:31
